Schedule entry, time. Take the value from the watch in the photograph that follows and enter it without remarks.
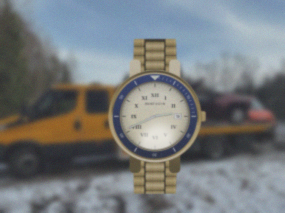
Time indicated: 2:41
